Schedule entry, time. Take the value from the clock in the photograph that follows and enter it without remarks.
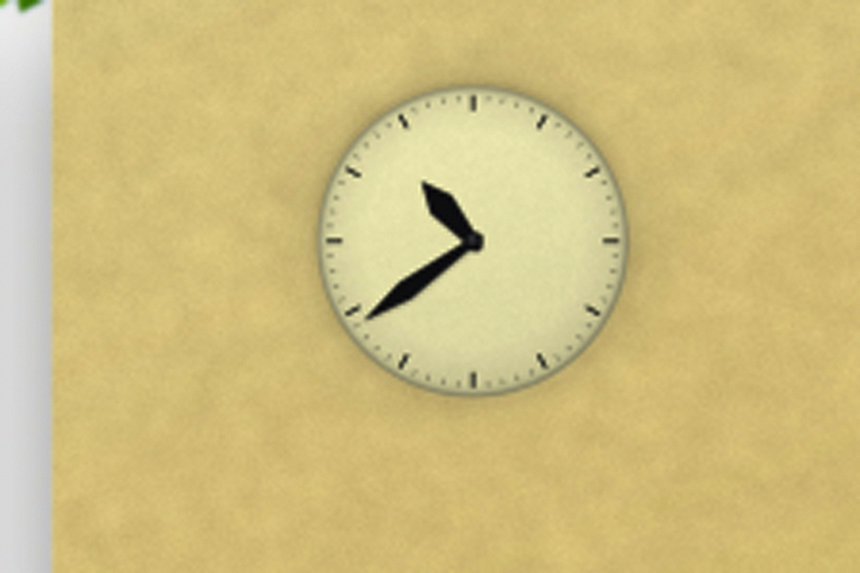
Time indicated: 10:39
